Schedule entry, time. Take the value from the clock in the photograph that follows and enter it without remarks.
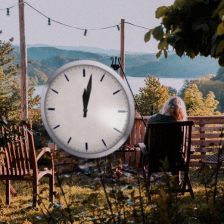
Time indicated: 12:02
